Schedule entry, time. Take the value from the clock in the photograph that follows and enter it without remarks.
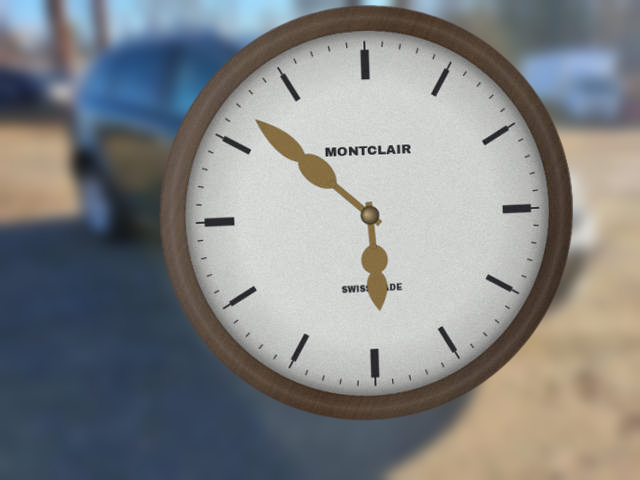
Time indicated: 5:52
